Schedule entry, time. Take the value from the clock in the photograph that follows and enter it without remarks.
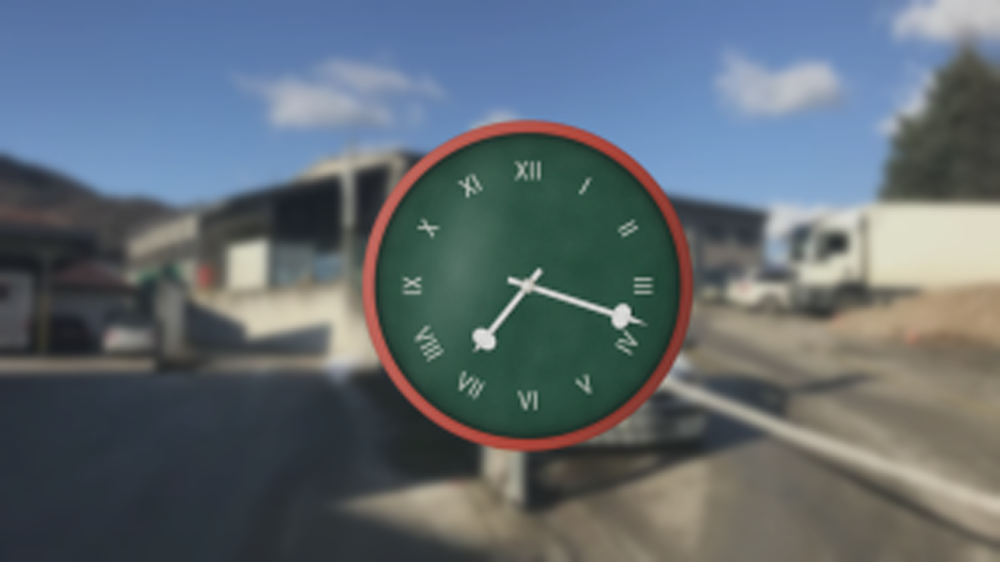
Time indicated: 7:18
